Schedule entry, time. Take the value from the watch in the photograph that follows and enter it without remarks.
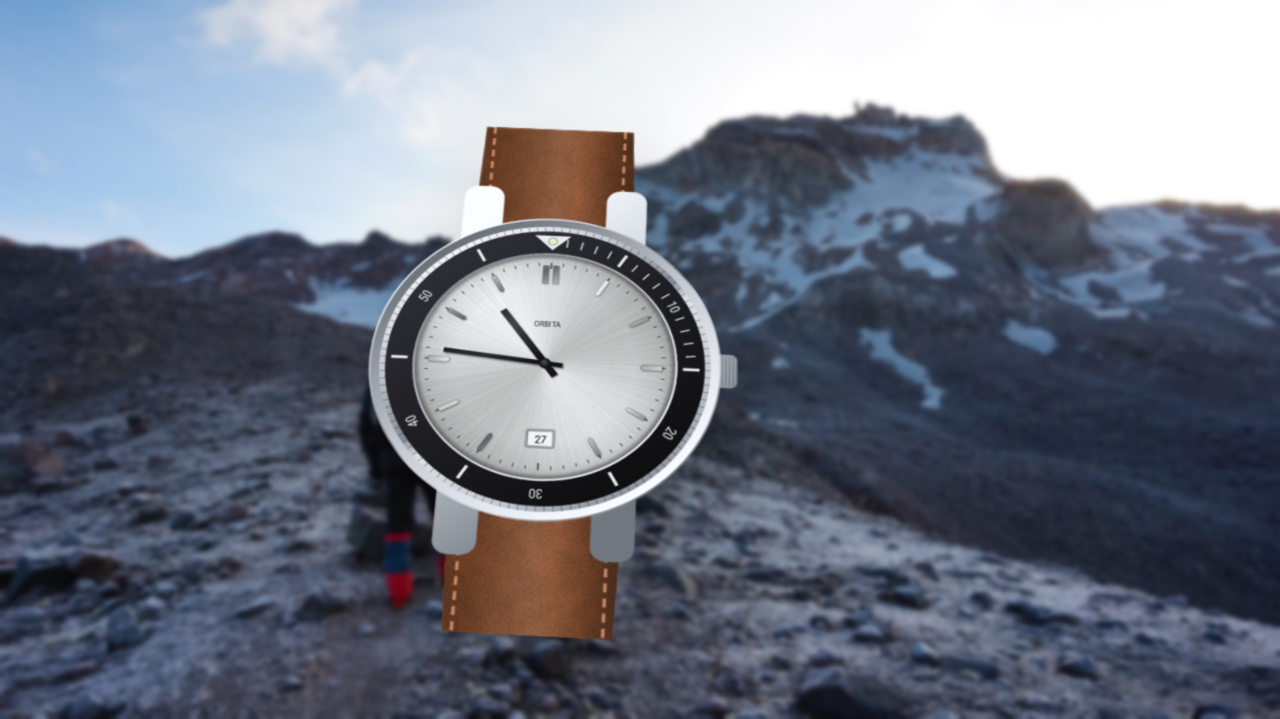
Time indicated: 10:46
